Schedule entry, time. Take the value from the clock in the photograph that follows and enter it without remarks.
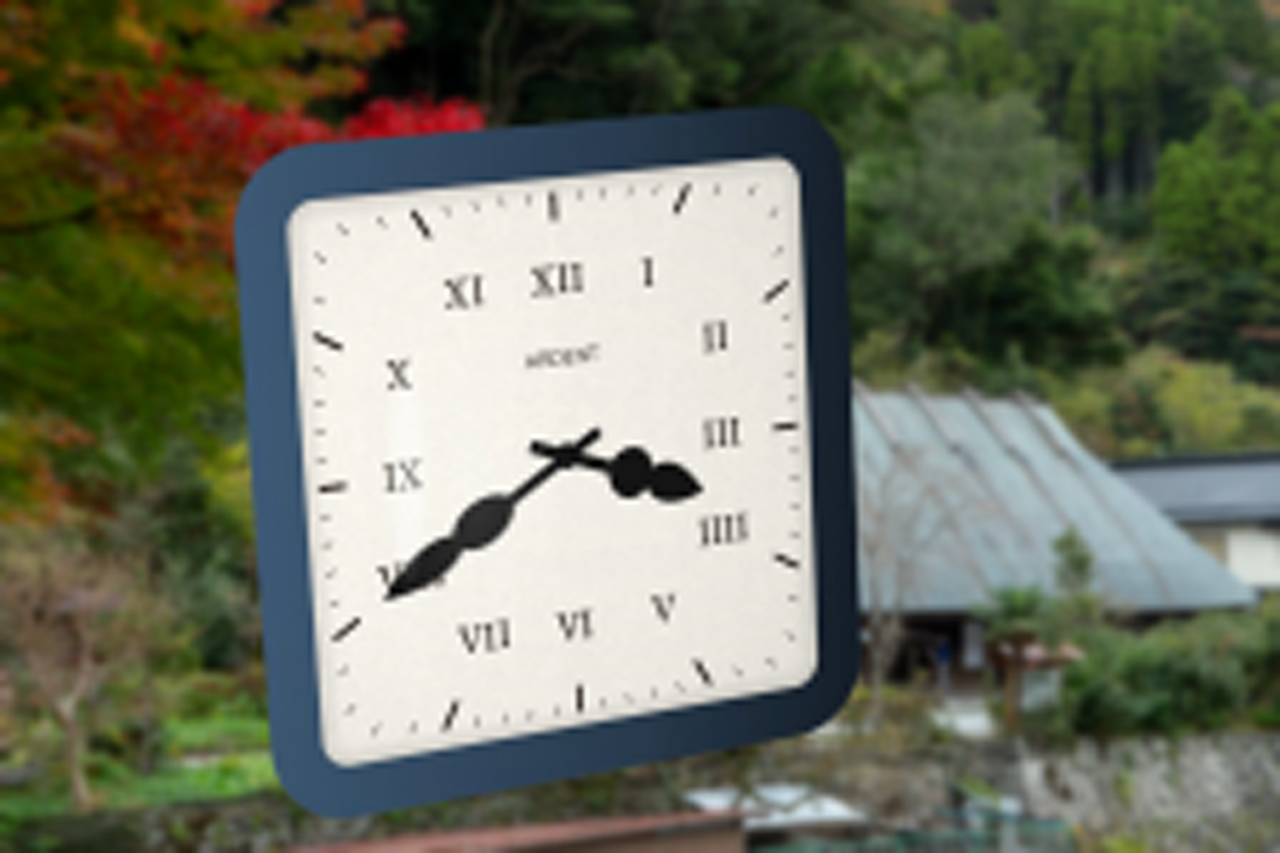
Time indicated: 3:40
